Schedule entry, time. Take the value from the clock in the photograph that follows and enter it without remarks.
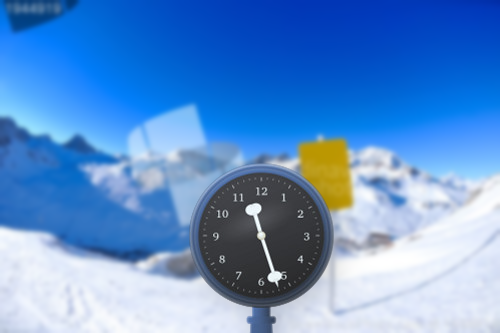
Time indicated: 11:27
